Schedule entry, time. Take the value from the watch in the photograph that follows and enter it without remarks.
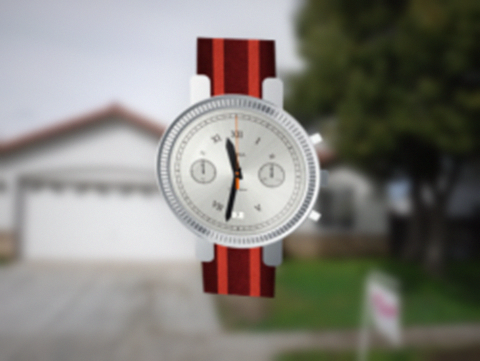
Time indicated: 11:32
